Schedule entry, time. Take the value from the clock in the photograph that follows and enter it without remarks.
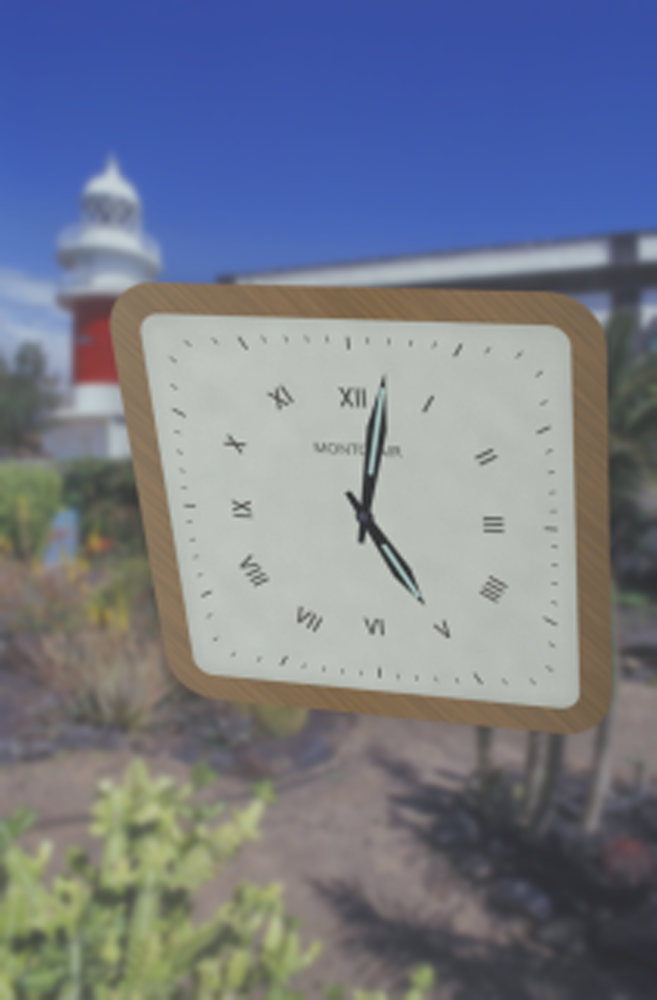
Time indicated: 5:02
